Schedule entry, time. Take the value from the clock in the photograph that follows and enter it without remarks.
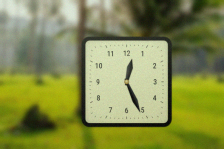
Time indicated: 12:26
